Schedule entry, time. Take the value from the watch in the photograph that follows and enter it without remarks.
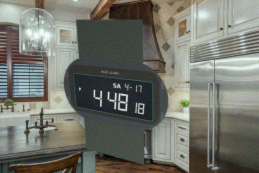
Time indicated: 4:48:18
